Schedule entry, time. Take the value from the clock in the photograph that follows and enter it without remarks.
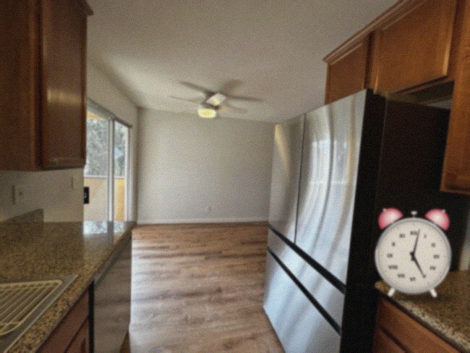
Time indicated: 5:02
